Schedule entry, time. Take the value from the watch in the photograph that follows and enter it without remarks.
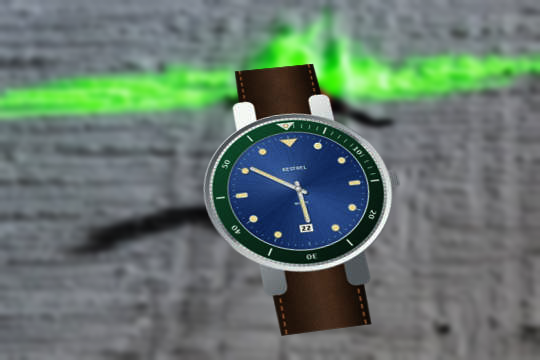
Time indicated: 5:51
